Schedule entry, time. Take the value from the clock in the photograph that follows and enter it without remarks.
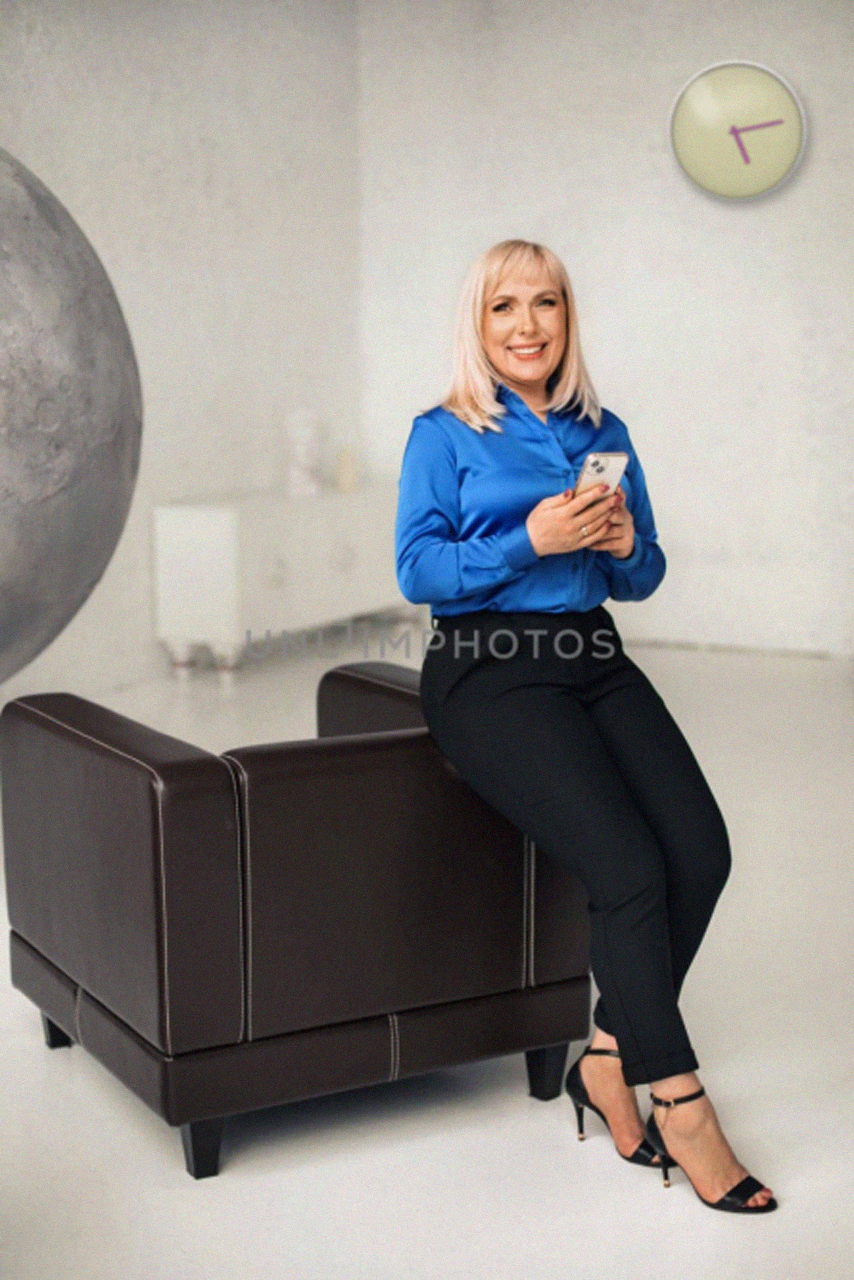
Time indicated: 5:13
